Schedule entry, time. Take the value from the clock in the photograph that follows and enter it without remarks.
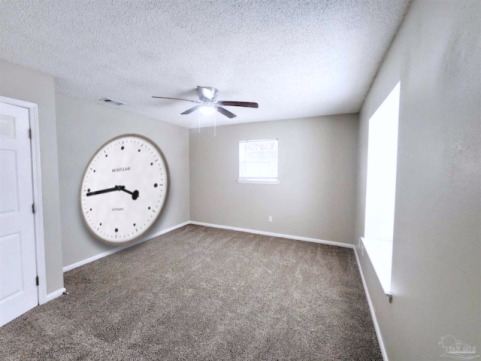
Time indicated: 3:44
